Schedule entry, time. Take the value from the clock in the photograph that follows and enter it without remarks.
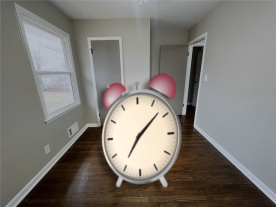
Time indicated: 7:08
